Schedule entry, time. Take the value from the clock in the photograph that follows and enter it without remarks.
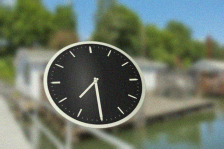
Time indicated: 7:30
